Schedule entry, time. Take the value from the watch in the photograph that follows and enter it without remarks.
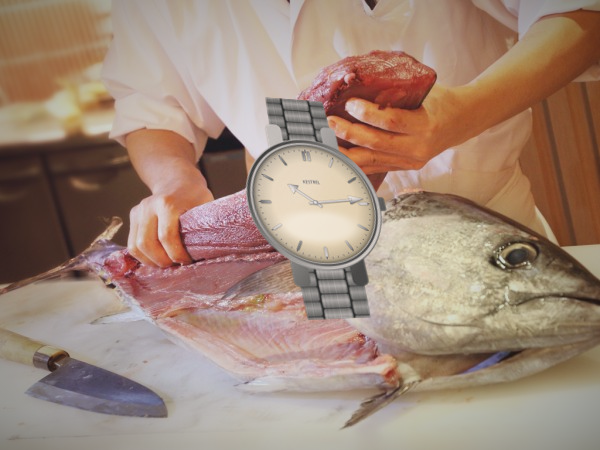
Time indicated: 10:14
